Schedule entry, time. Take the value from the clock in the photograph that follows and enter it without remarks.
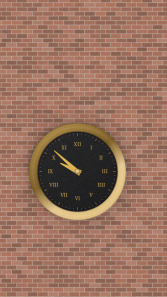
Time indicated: 9:52
